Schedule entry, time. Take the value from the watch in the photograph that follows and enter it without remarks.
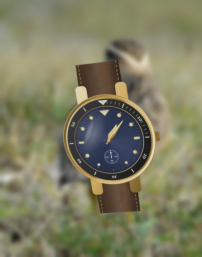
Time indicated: 1:07
